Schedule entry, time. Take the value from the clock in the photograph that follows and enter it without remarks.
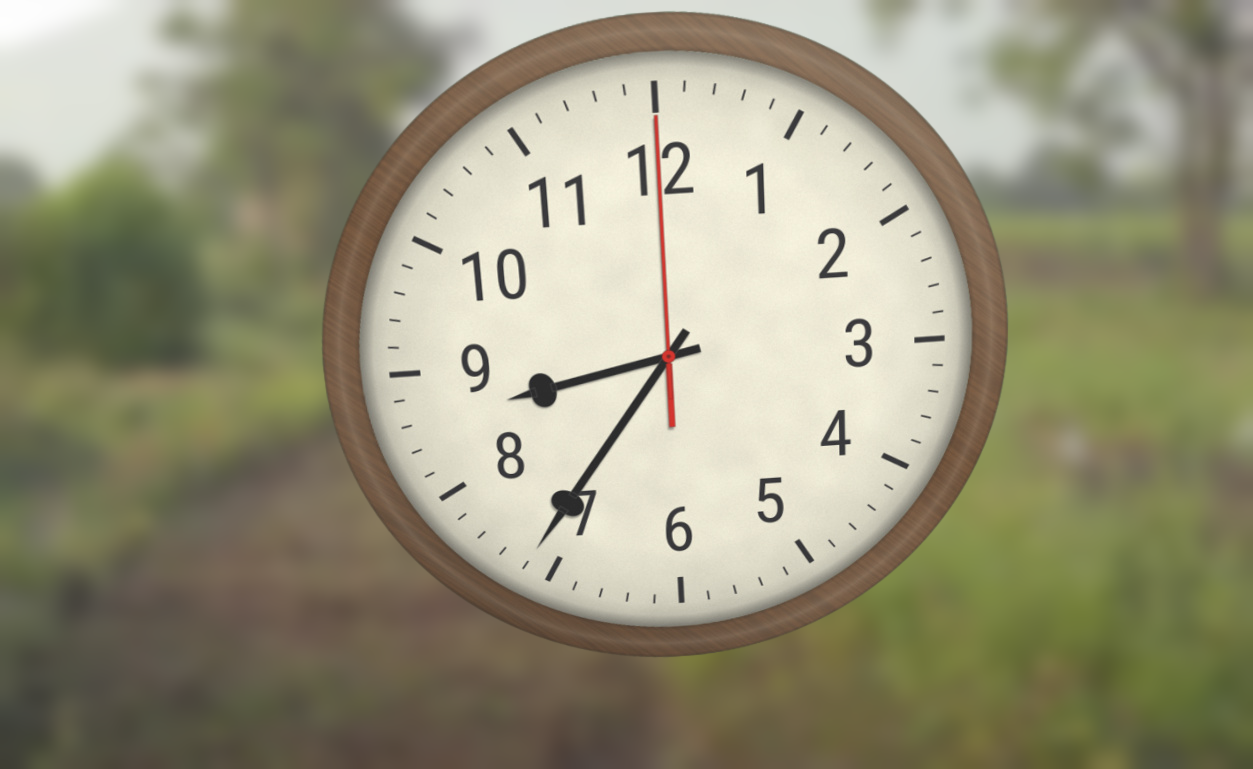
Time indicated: 8:36:00
